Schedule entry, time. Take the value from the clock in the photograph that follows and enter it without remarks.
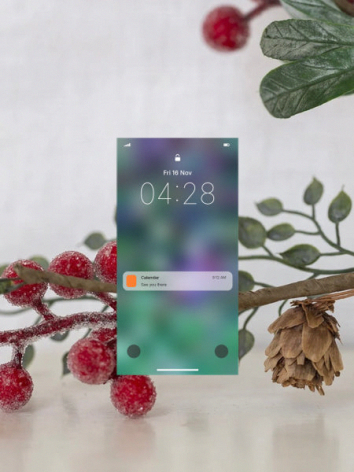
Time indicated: 4:28
